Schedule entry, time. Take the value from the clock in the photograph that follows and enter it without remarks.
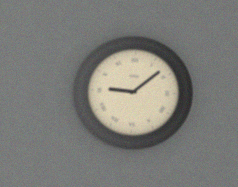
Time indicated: 9:08
